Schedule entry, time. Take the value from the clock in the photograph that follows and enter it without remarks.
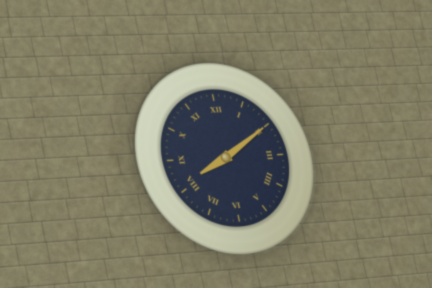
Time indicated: 8:10
